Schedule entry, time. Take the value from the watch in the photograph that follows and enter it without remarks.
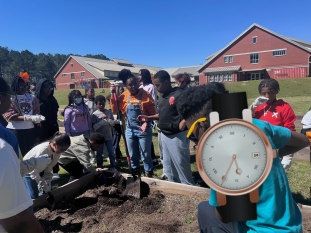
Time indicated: 5:35
